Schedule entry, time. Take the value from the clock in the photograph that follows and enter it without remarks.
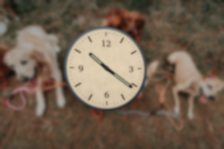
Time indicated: 10:21
